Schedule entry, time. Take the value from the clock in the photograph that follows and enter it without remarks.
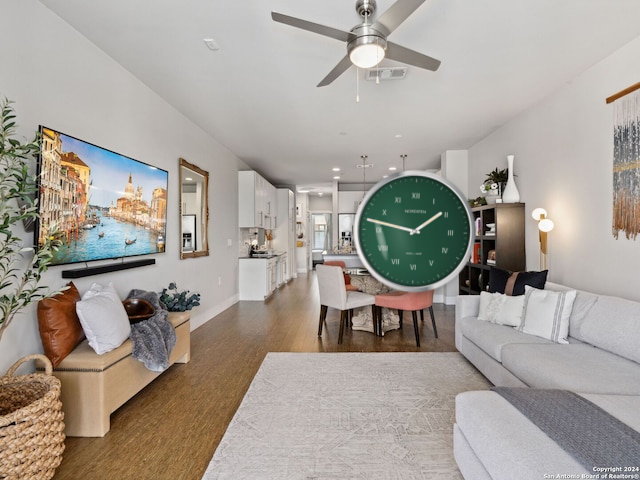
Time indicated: 1:47
